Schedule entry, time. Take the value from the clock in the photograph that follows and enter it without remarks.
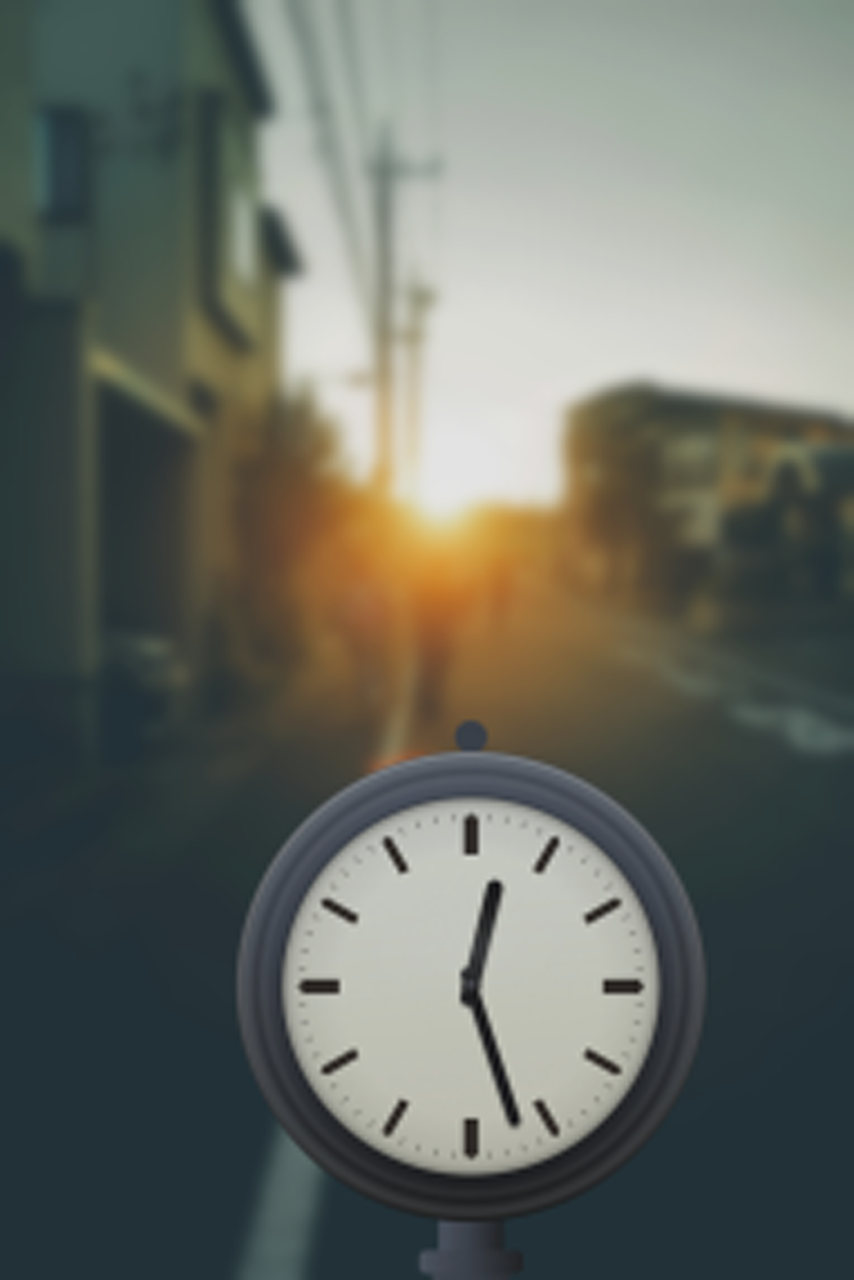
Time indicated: 12:27
